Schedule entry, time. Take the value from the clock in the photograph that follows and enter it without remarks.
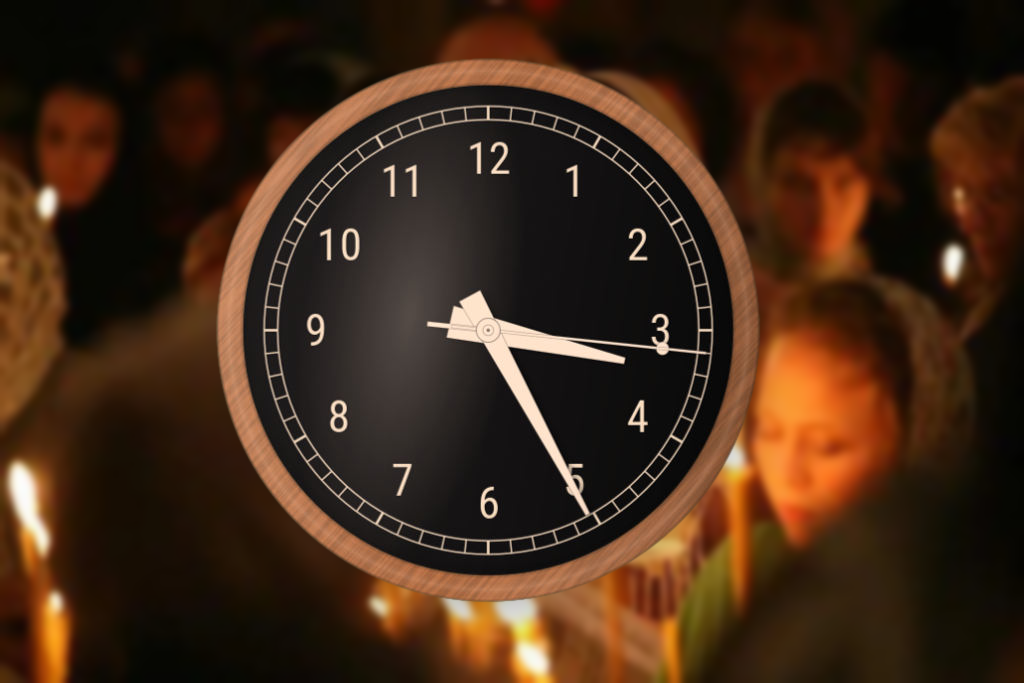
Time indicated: 3:25:16
